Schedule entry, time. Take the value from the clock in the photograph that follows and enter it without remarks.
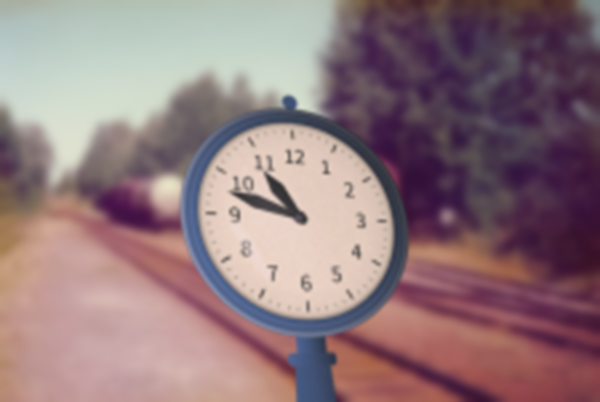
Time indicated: 10:48
